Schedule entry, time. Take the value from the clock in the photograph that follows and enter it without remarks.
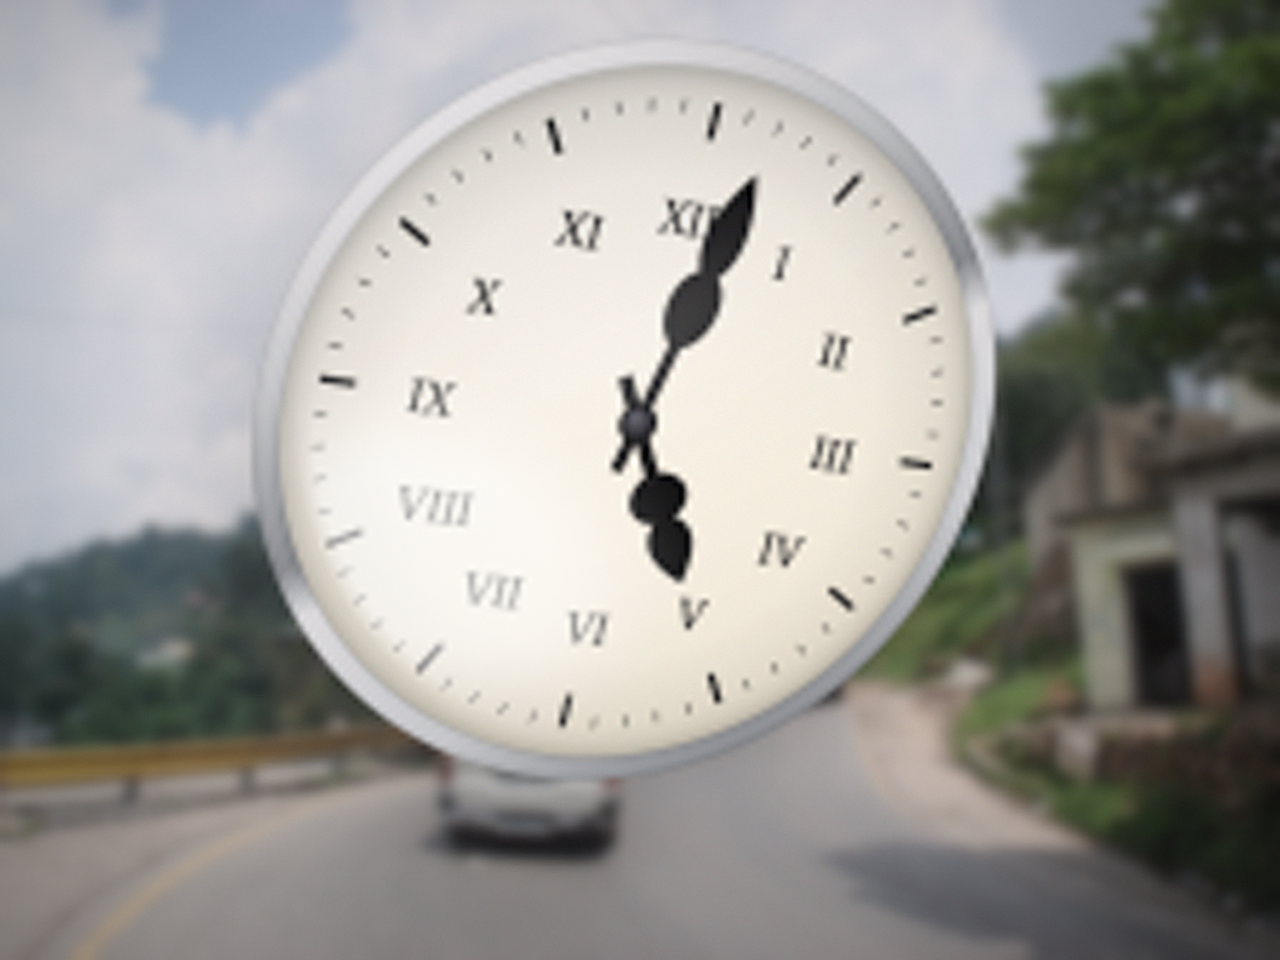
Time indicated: 5:02
